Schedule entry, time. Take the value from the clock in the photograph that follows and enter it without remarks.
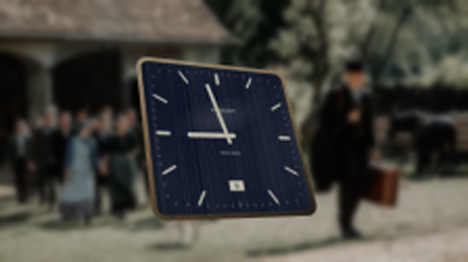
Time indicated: 8:58
